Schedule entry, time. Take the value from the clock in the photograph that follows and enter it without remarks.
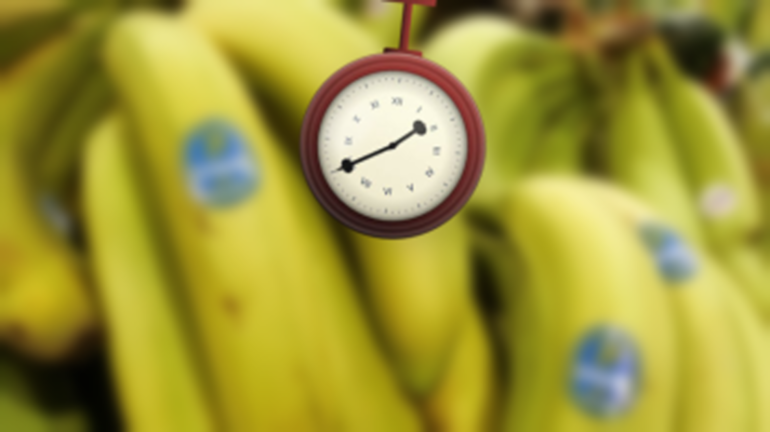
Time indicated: 1:40
